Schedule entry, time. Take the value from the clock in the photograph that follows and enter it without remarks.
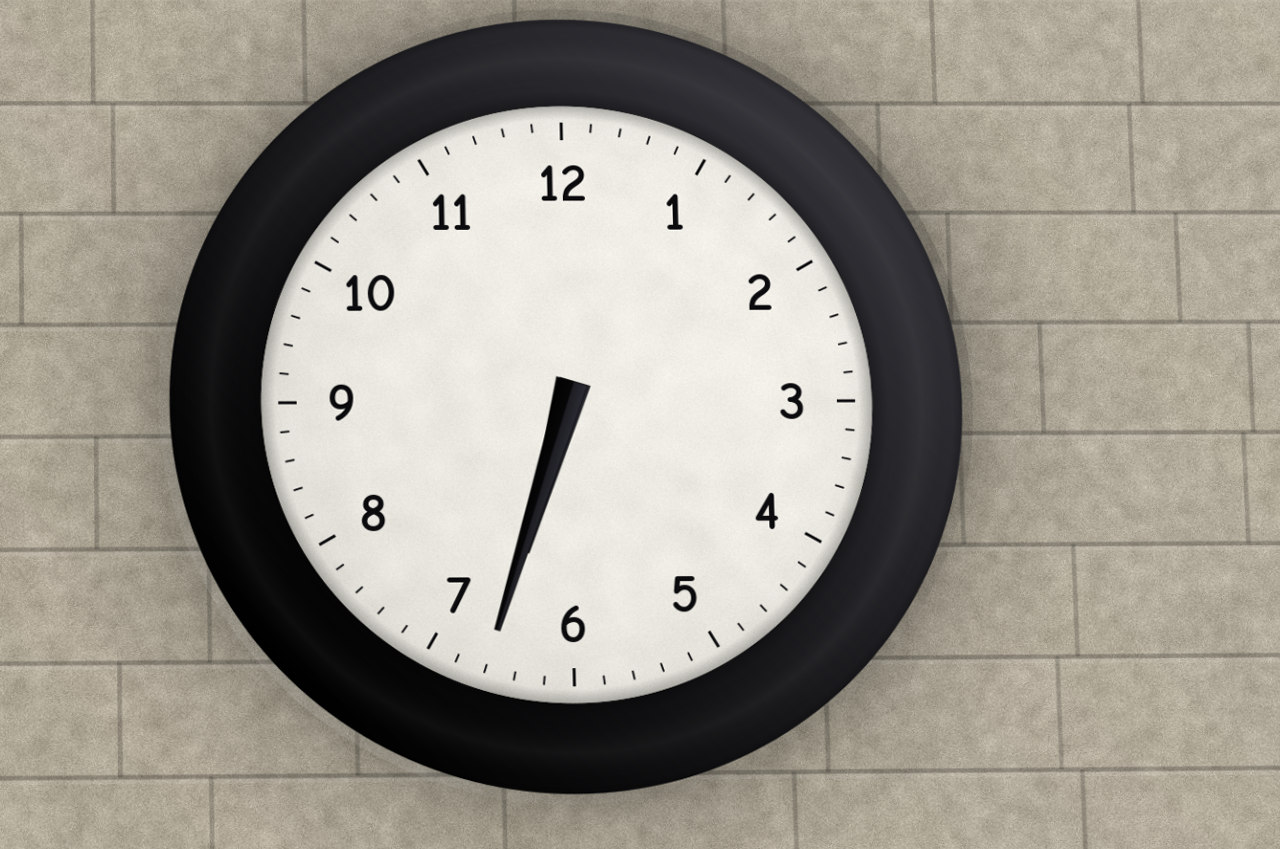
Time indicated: 6:33
